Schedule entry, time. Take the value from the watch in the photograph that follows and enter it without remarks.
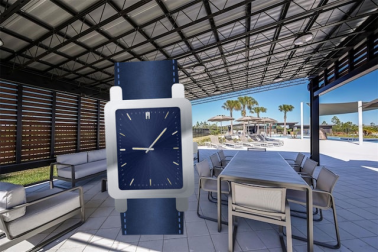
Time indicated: 9:07
